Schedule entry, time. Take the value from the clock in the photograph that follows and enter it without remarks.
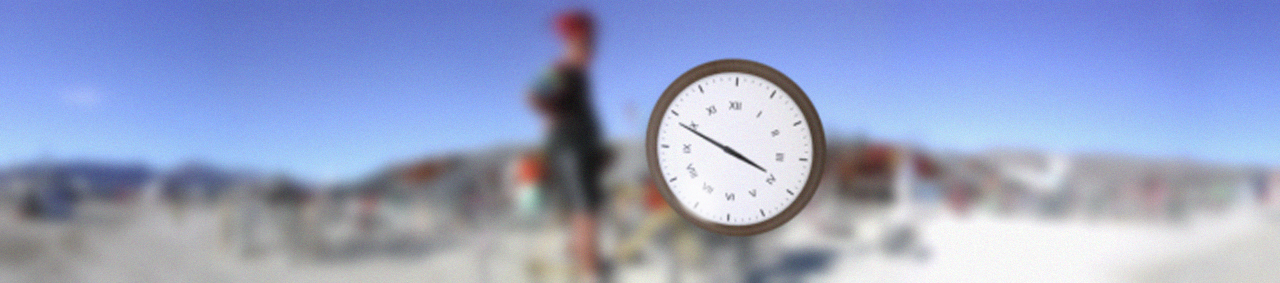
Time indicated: 3:49
